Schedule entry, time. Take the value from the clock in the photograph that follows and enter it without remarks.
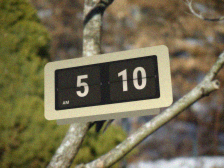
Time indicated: 5:10
